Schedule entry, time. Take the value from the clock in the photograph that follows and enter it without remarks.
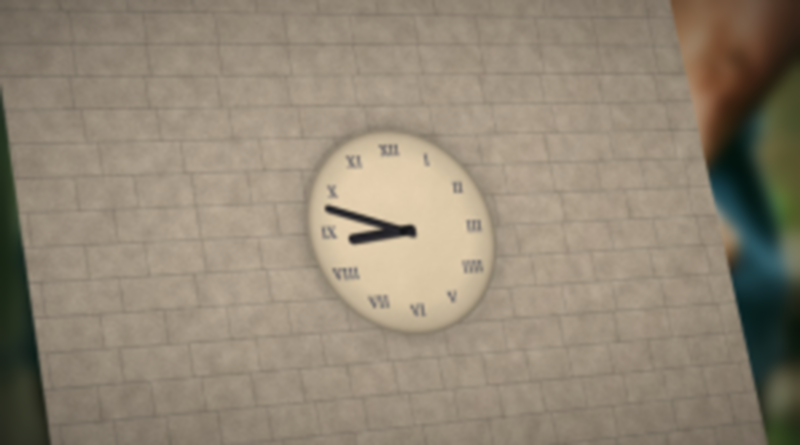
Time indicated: 8:48
